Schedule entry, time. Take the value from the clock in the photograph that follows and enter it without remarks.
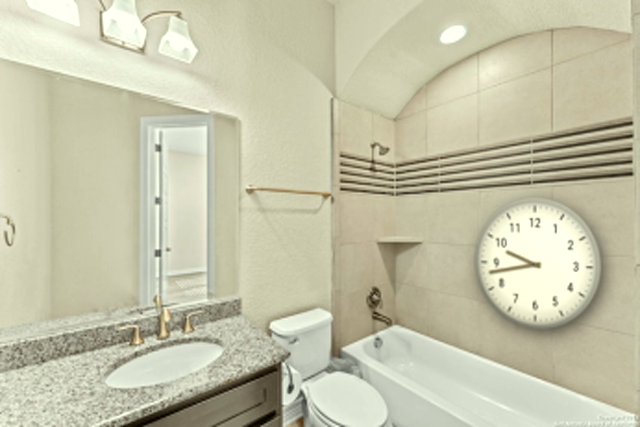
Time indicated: 9:43
